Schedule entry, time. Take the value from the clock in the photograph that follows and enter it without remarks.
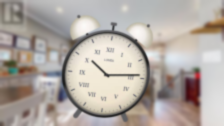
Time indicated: 10:14
